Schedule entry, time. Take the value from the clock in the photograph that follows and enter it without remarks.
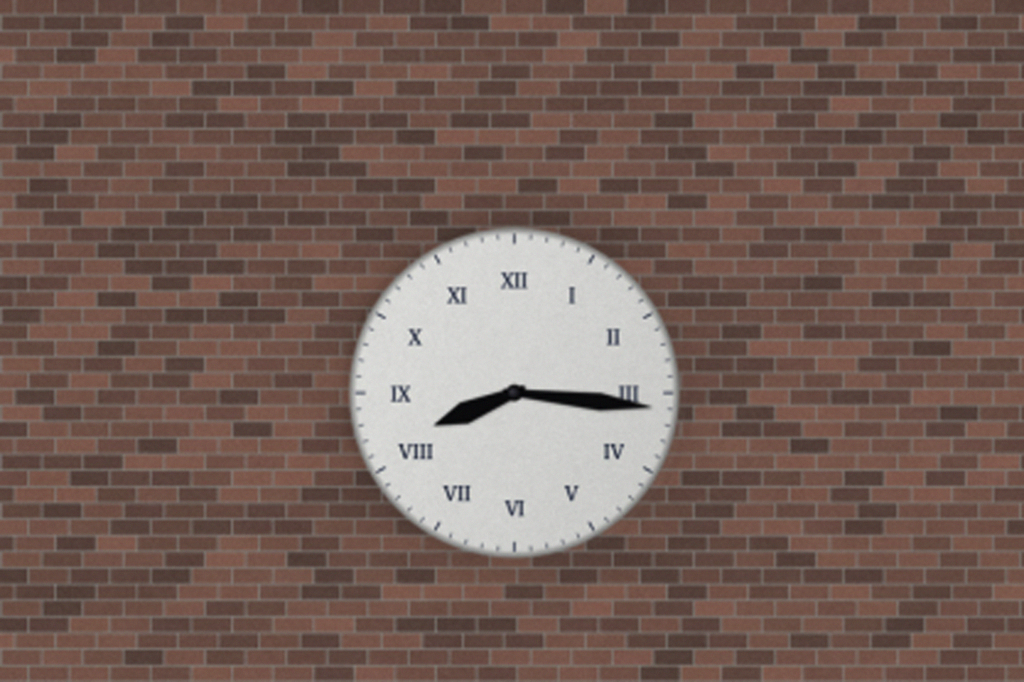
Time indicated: 8:16
